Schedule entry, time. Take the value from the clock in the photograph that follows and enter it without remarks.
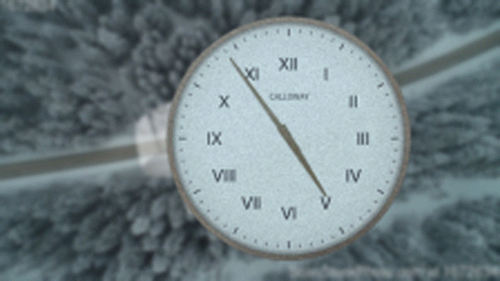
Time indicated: 4:54
